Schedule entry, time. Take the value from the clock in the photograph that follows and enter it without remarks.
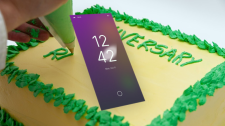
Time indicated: 12:42
